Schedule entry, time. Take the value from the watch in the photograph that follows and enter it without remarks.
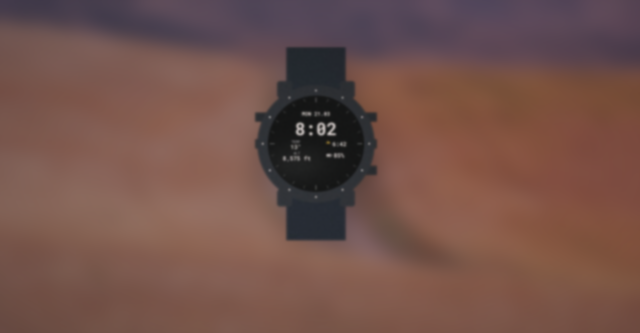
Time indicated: 8:02
